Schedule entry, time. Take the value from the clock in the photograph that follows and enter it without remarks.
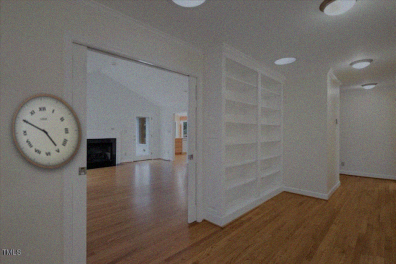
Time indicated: 4:50
